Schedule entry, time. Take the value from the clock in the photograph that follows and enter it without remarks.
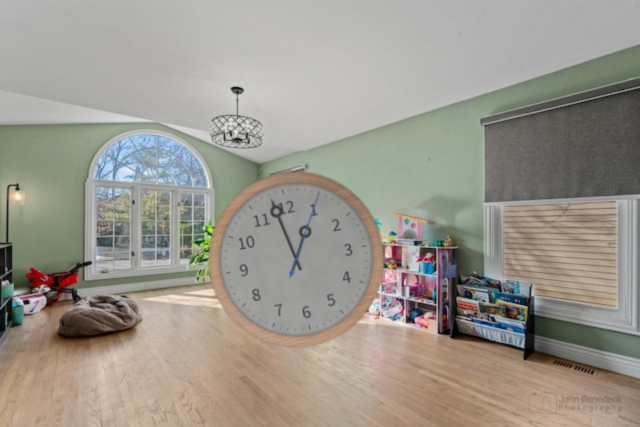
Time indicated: 12:58:05
